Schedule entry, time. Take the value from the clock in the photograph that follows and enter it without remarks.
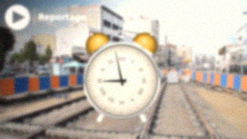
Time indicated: 8:58
